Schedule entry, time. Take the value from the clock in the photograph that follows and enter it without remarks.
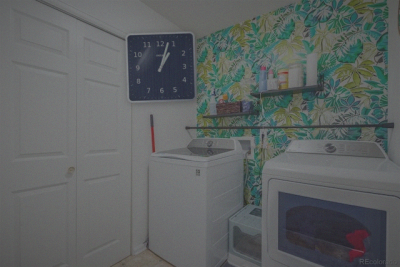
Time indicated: 1:03
